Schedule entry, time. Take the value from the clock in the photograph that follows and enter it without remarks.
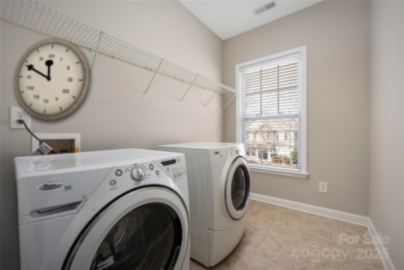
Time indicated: 11:49
